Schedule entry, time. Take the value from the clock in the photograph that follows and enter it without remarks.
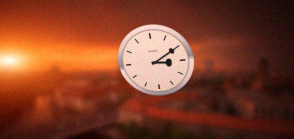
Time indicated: 3:10
